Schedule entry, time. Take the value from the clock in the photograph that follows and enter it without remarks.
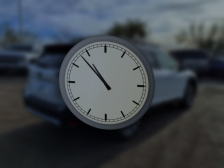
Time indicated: 10:53
